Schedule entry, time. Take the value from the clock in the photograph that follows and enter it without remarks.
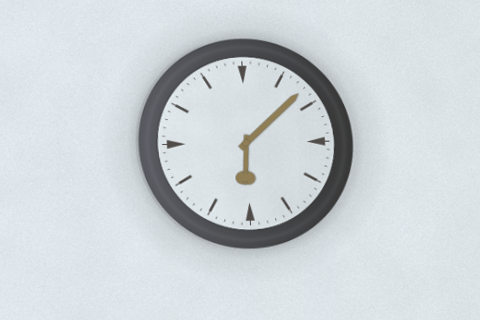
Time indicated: 6:08
